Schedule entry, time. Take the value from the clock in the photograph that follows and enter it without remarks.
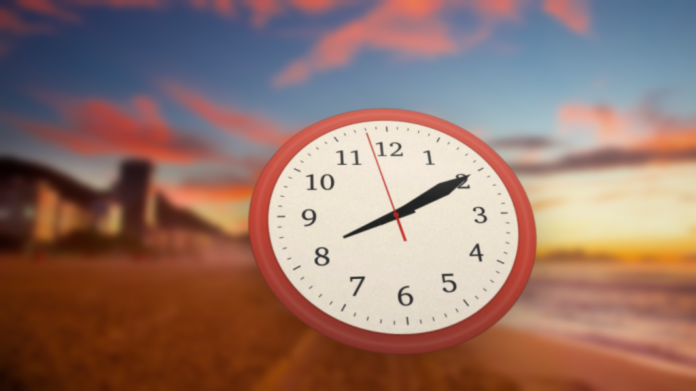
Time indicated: 8:09:58
